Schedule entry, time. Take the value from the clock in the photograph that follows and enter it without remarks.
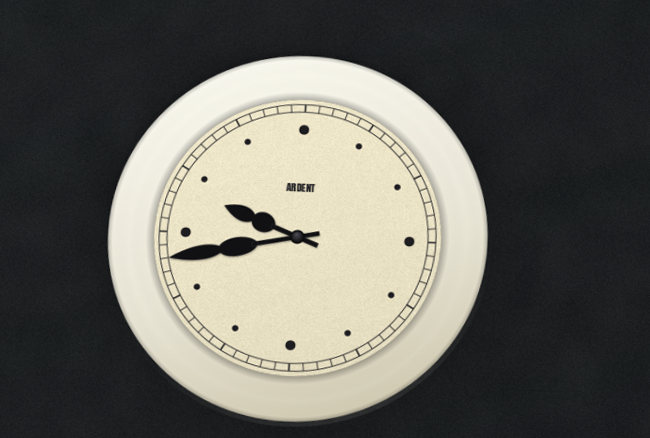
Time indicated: 9:43
